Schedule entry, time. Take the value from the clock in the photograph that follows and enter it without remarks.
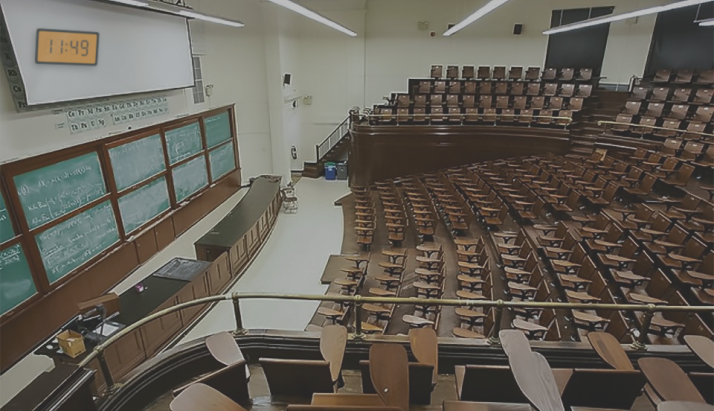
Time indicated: 11:49
